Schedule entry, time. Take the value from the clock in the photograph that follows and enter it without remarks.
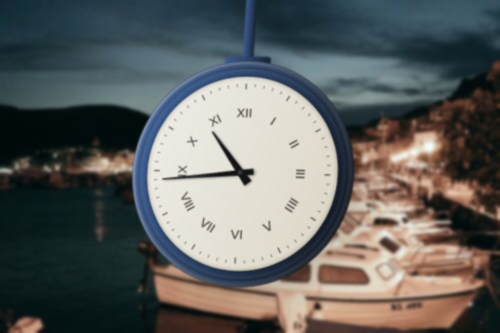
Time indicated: 10:44
